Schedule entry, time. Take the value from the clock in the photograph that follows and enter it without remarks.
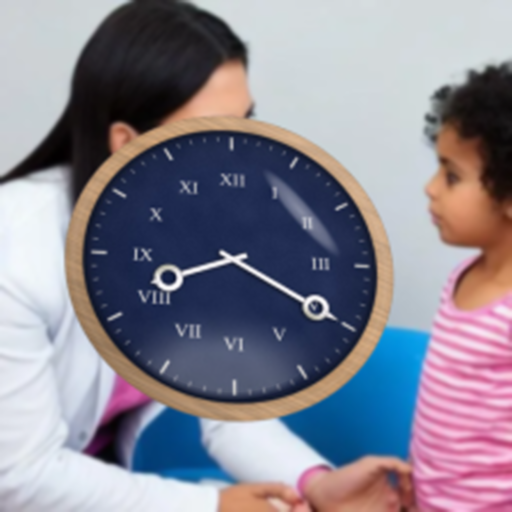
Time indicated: 8:20
